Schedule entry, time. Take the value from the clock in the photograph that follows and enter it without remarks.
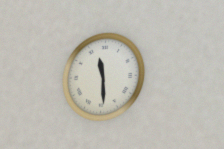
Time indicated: 11:29
